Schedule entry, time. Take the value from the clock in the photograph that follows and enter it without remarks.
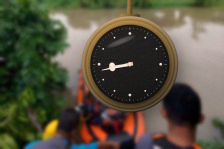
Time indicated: 8:43
